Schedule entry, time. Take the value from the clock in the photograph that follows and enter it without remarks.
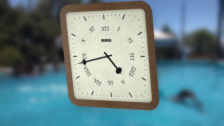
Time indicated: 4:43
